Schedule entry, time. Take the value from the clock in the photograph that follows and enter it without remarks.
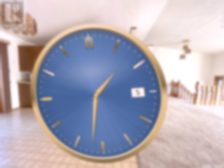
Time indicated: 1:32
